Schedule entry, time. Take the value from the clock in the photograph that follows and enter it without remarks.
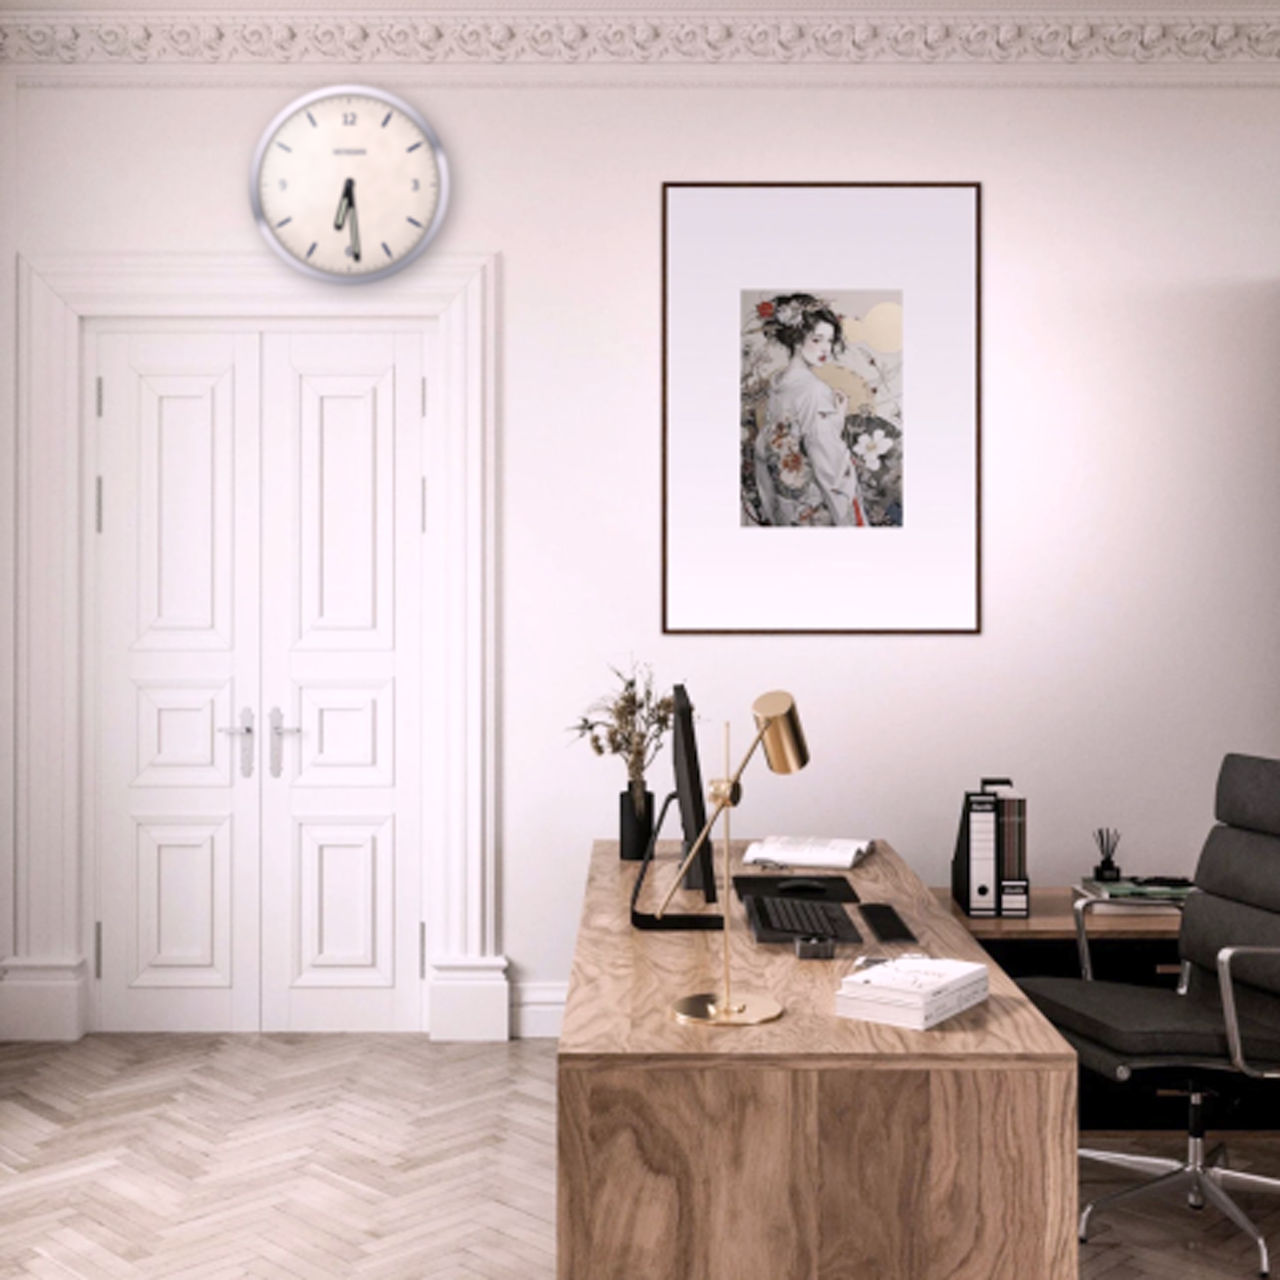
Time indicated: 6:29
